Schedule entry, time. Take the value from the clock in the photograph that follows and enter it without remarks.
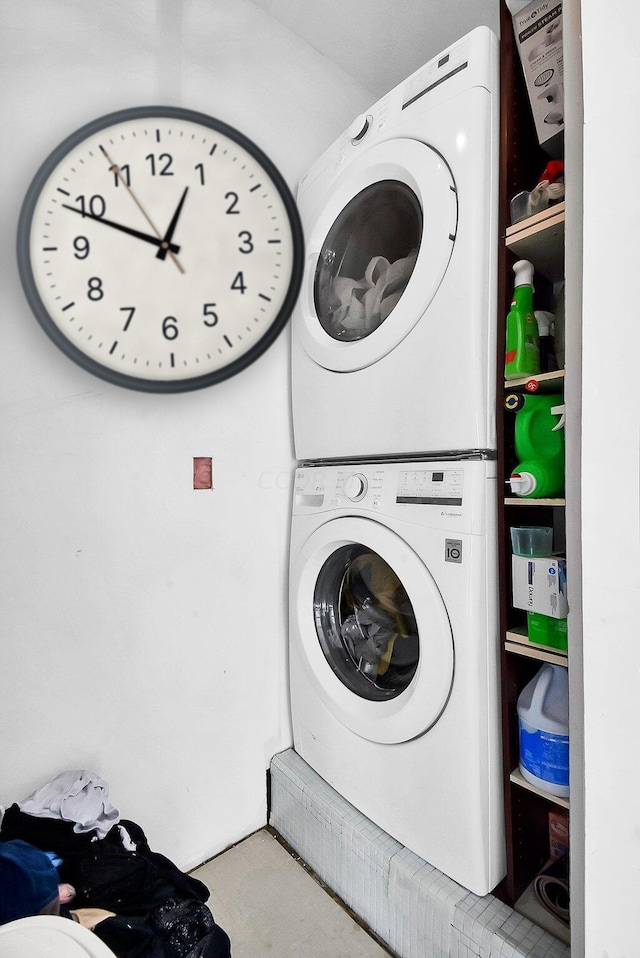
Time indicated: 12:48:55
